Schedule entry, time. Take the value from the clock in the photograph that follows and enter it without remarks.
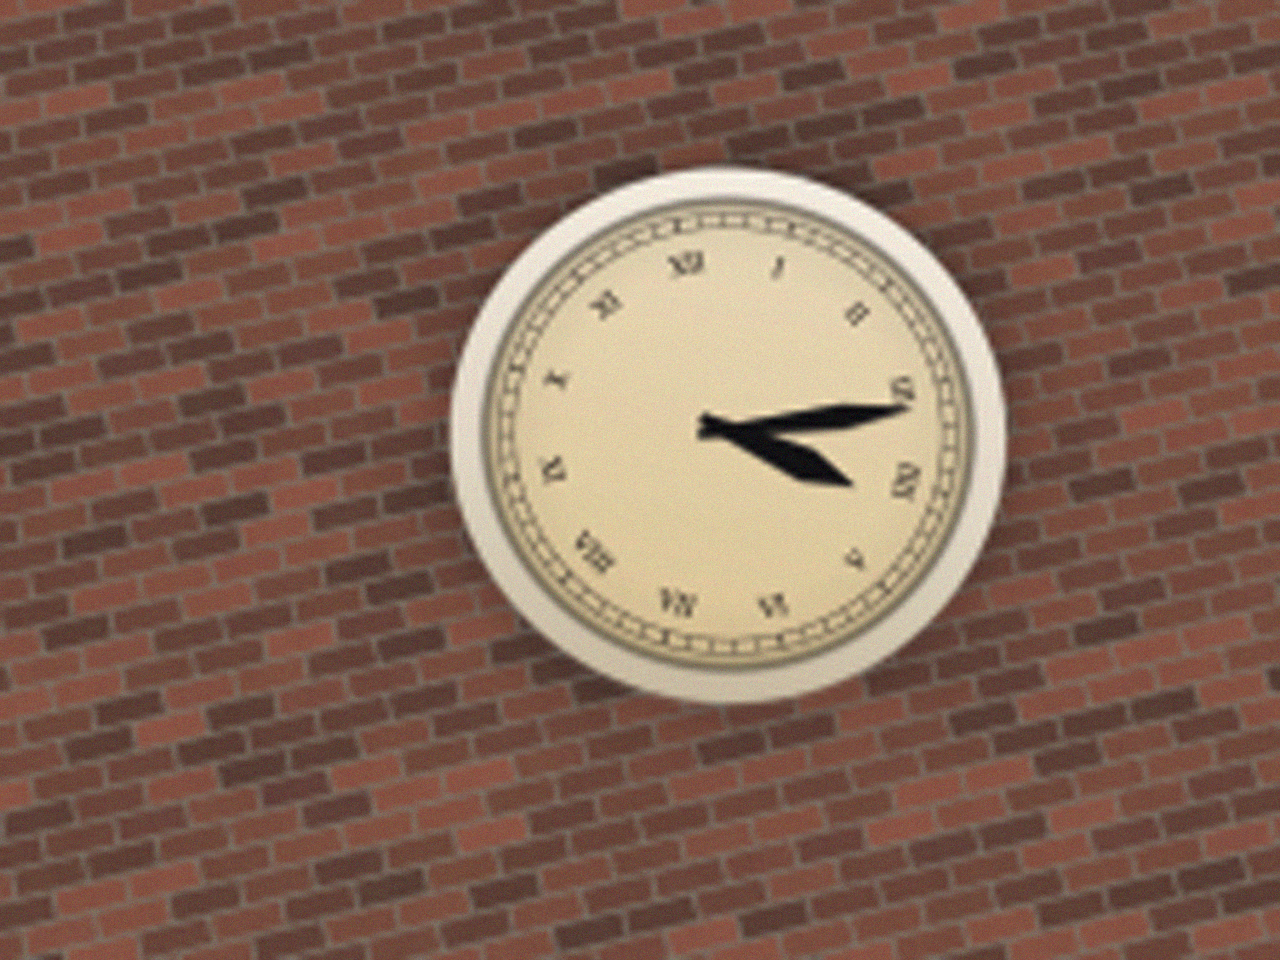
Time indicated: 4:16
